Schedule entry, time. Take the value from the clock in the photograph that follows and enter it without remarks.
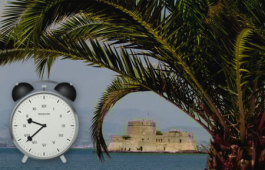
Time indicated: 9:38
